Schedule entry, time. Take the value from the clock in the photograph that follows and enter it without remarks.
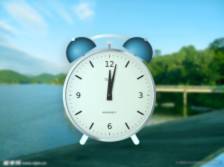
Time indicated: 12:02
